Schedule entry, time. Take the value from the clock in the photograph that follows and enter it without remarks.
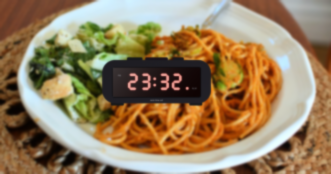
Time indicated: 23:32
